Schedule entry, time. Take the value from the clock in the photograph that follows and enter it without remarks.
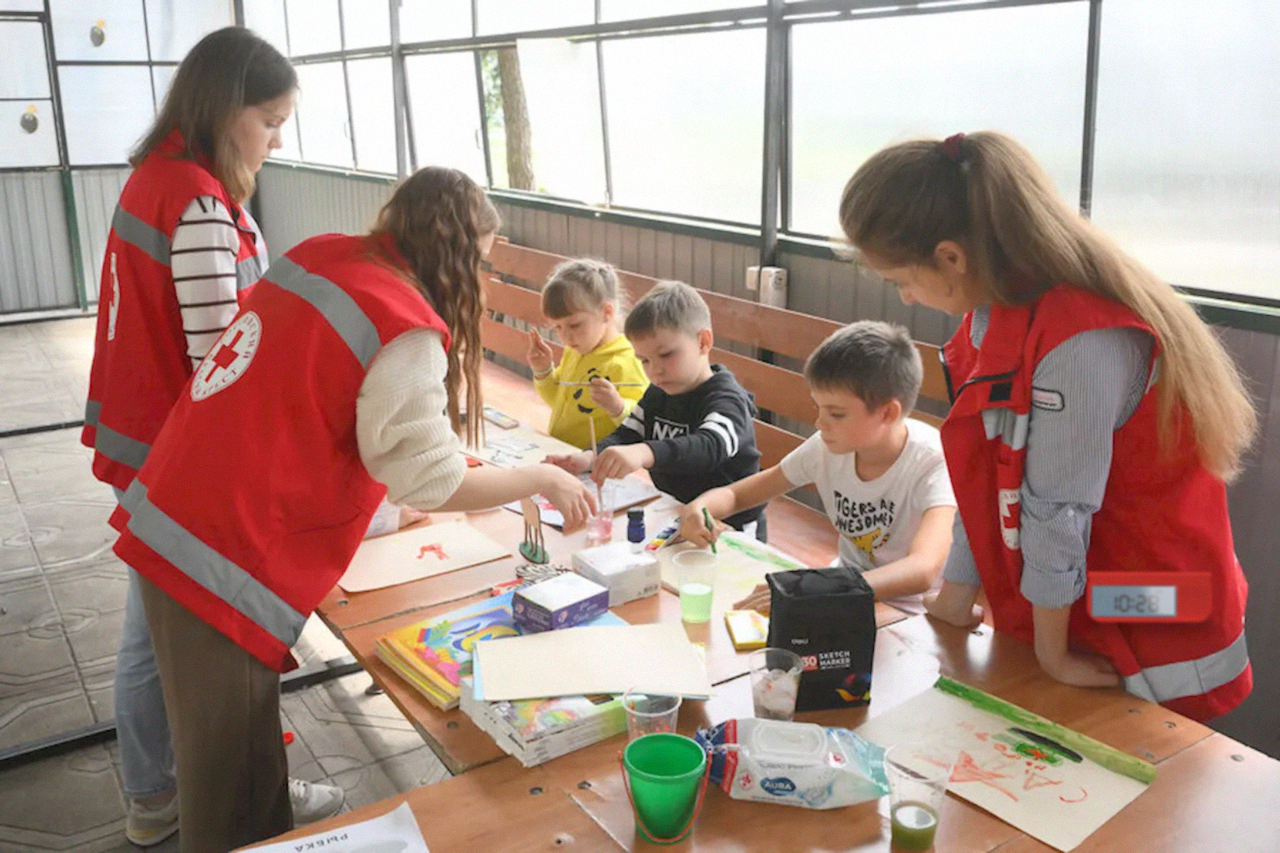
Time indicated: 10:28
